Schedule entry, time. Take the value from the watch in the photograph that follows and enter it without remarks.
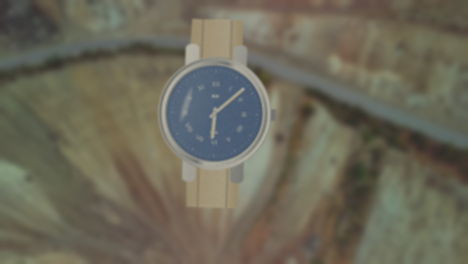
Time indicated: 6:08
